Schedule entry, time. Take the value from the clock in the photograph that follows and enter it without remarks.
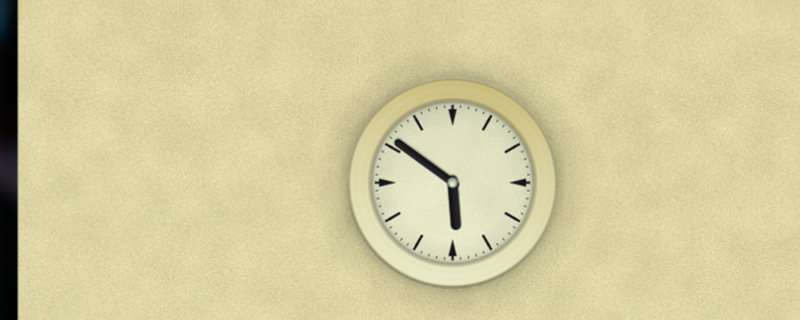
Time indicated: 5:51
